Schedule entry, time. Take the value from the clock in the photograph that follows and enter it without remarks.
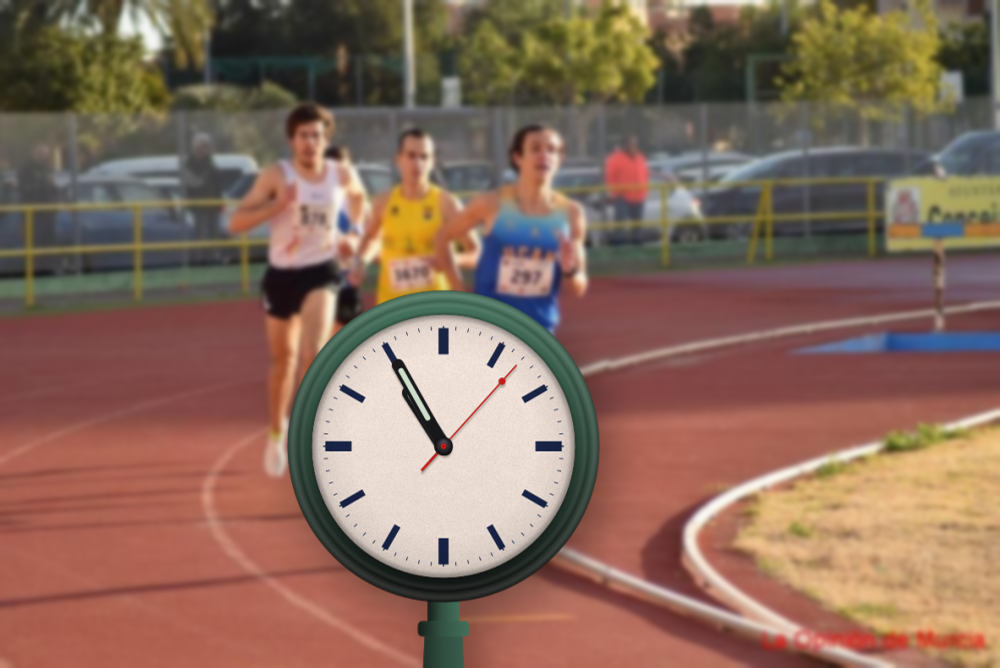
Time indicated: 10:55:07
